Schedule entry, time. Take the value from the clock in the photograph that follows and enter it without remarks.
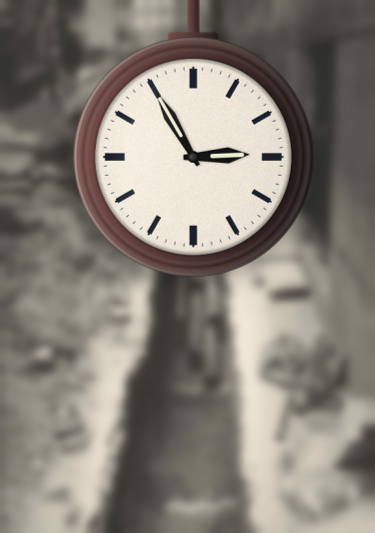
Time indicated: 2:55
